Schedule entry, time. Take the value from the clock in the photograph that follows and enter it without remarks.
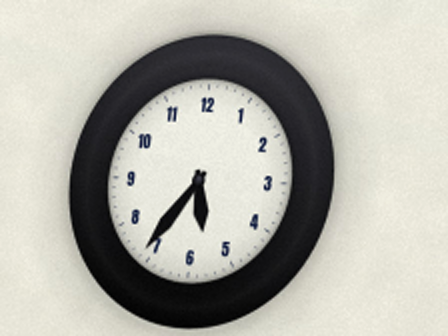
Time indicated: 5:36
